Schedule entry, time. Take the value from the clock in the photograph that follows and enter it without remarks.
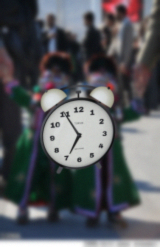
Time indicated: 6:55
